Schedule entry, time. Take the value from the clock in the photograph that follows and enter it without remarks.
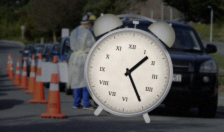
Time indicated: 1:25
